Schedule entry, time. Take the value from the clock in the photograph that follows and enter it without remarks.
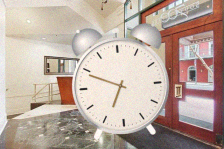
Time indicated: 6:49
